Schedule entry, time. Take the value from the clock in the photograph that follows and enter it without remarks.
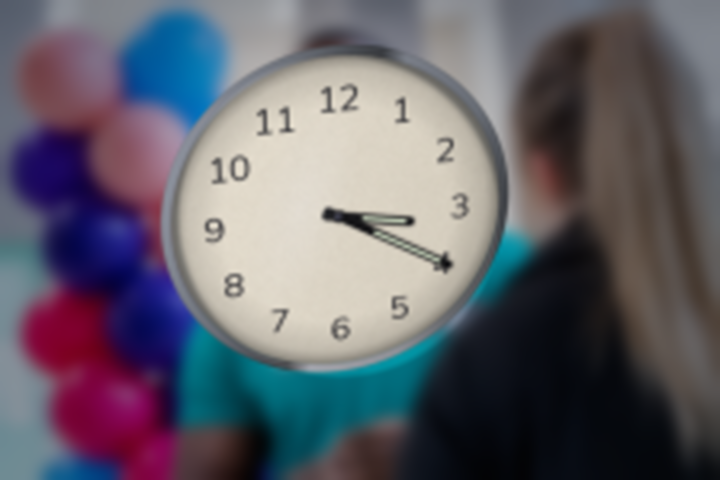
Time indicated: 3:20
